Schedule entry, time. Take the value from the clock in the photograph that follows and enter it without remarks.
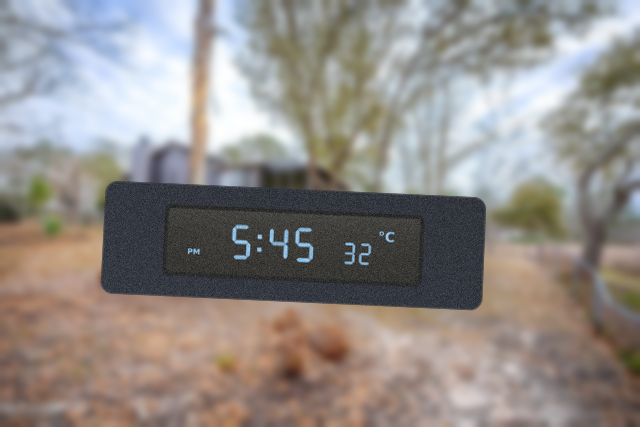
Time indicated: 5:45
